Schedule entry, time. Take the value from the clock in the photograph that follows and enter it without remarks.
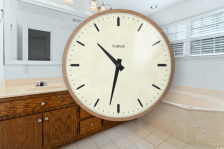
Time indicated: 10:32
